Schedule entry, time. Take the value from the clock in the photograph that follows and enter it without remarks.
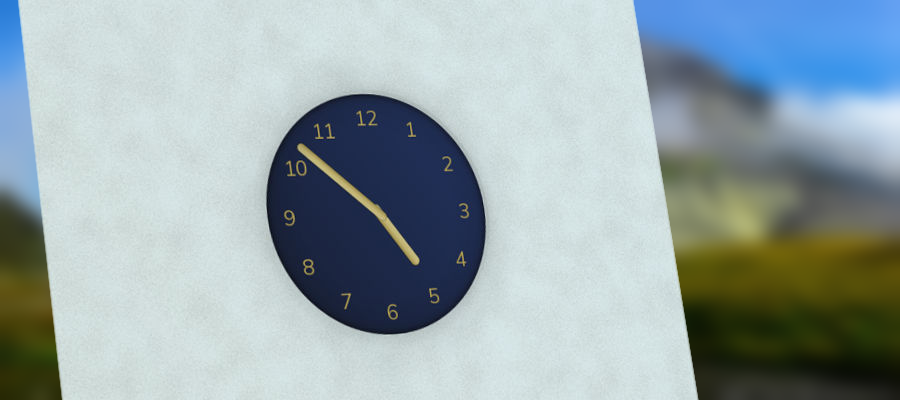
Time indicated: 4:52
